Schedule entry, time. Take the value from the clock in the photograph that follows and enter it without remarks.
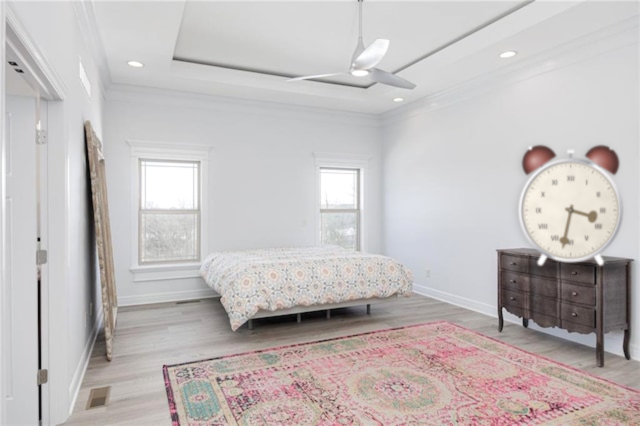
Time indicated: 3:32
